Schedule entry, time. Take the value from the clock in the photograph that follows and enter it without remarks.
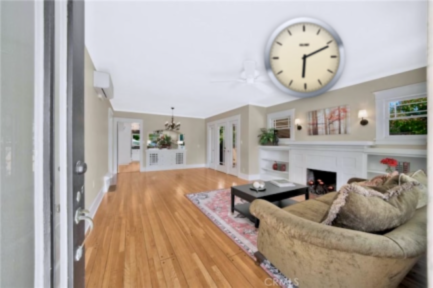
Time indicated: 6:11
